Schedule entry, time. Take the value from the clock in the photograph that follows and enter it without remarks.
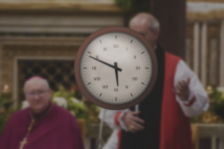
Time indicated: 5:49
